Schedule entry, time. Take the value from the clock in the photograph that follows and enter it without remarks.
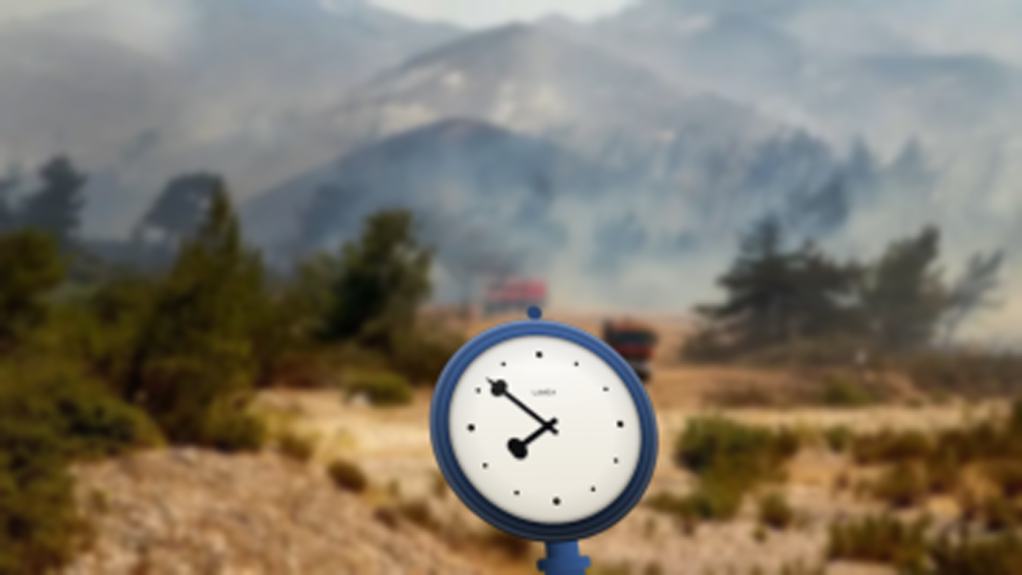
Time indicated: 7:52
